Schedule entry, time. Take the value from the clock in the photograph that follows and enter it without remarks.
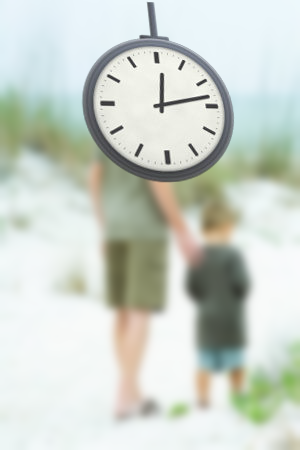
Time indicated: 12:13
